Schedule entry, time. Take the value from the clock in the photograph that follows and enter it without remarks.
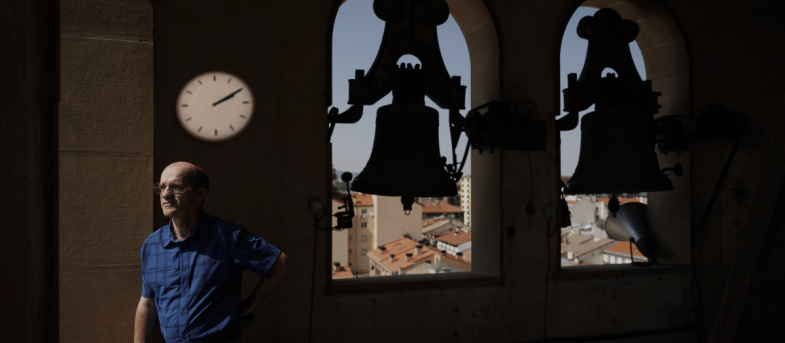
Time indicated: 2:10
